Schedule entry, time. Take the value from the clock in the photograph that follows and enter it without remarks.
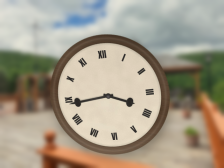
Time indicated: 3:44
